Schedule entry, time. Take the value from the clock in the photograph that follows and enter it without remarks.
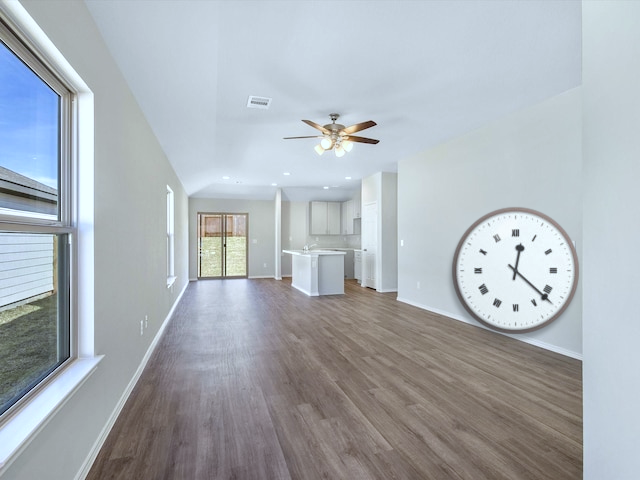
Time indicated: 12:22
